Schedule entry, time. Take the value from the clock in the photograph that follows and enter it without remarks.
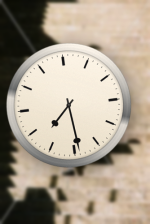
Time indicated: 7:29
